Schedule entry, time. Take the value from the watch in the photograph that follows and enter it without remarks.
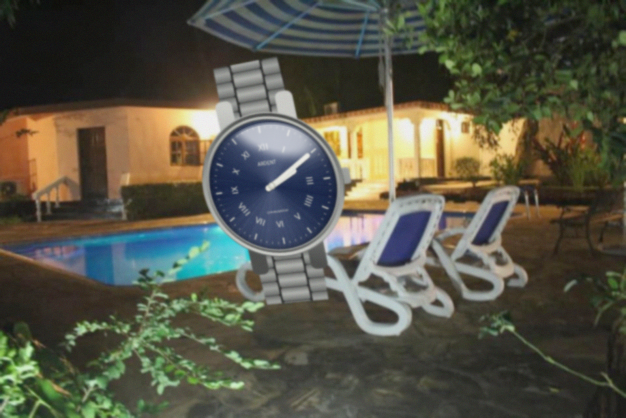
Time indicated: 2:10
